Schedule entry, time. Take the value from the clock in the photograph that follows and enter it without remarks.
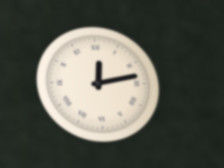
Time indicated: 12:13
